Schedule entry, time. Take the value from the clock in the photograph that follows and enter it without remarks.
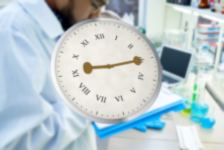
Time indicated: 9:15
